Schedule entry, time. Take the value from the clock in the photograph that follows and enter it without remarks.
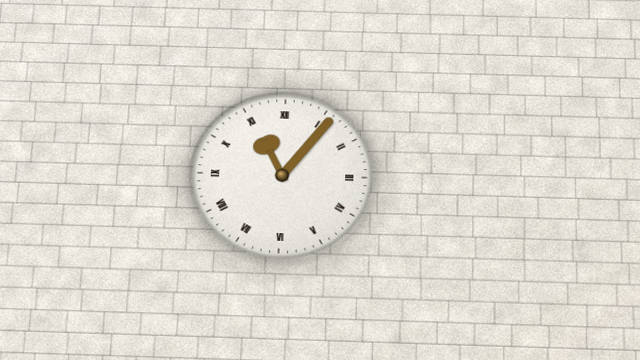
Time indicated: 11:06
